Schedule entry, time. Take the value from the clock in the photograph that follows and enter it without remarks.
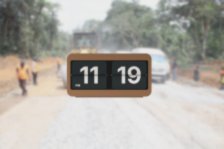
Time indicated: 11:19
